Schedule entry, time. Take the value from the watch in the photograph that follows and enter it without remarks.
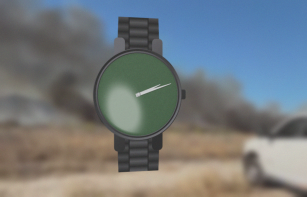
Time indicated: 2:12
